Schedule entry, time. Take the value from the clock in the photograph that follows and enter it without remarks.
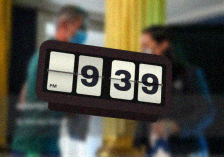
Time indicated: 9:39
